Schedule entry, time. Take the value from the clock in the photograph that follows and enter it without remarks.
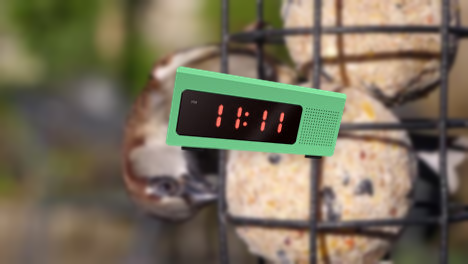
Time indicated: 11:11
